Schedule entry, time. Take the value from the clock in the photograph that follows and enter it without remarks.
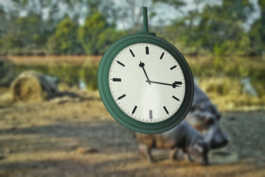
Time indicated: 11:16
